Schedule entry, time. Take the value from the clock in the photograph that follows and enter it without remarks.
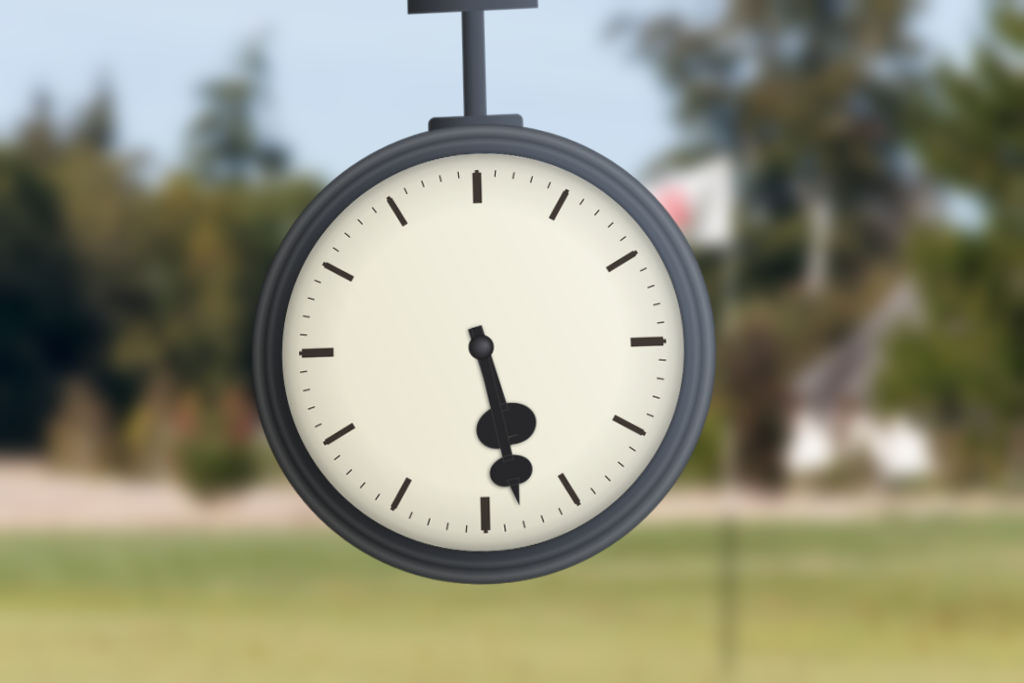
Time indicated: 5:28
